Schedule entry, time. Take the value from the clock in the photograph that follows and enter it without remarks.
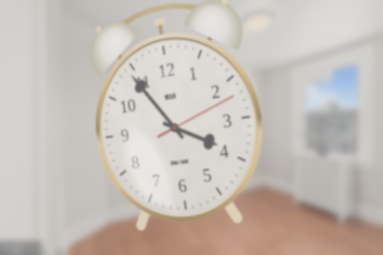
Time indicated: 3:54:12
